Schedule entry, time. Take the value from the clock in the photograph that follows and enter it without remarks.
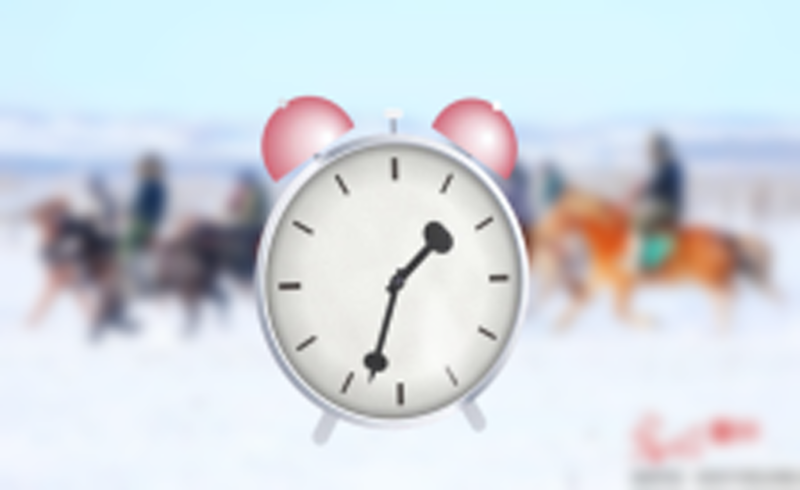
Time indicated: 1:33
